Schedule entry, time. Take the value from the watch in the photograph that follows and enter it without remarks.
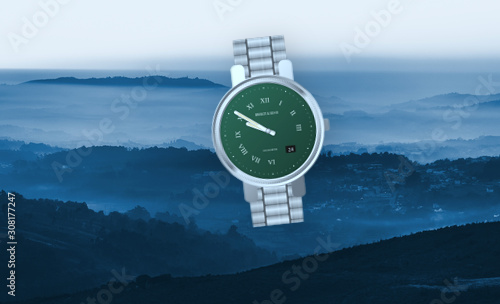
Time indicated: 9:51
